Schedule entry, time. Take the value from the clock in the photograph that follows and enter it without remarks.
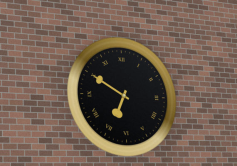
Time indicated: 6:50
